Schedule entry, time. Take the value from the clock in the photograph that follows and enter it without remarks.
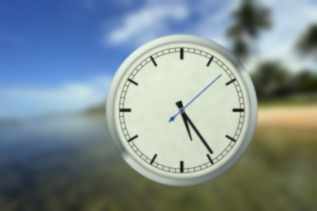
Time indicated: 5:24:08
